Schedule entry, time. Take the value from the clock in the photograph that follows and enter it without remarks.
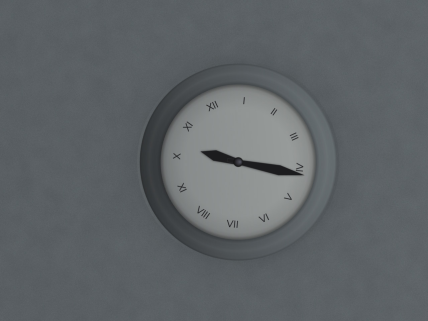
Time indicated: 10:21
